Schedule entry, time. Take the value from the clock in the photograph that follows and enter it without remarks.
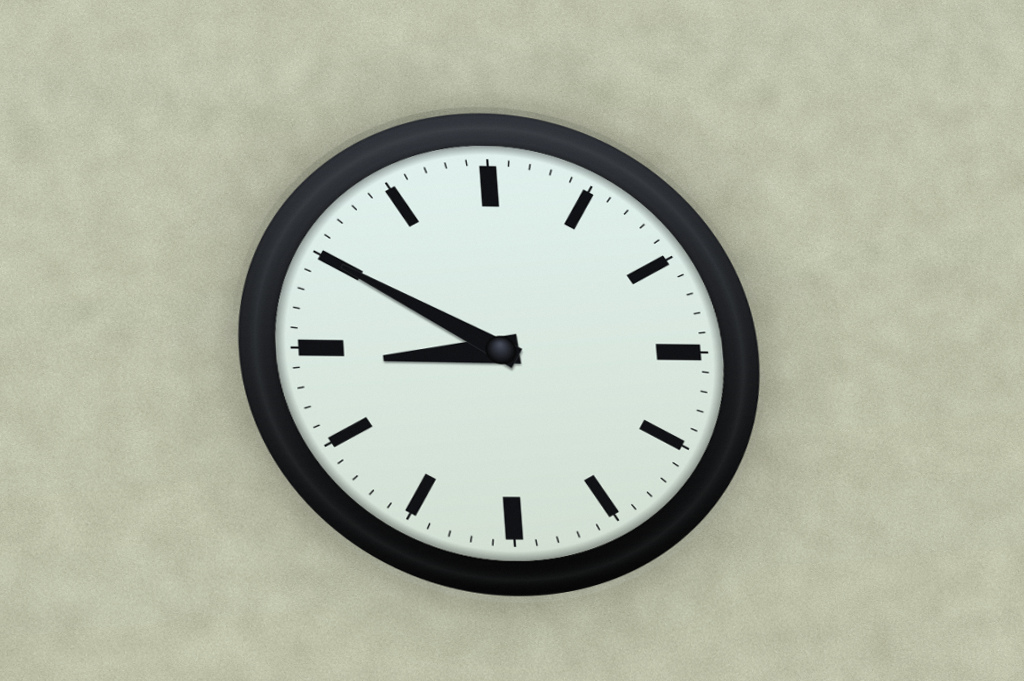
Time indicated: 8:50
